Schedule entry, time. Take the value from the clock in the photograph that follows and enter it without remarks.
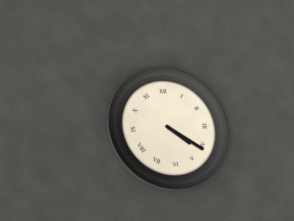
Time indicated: 4:21
